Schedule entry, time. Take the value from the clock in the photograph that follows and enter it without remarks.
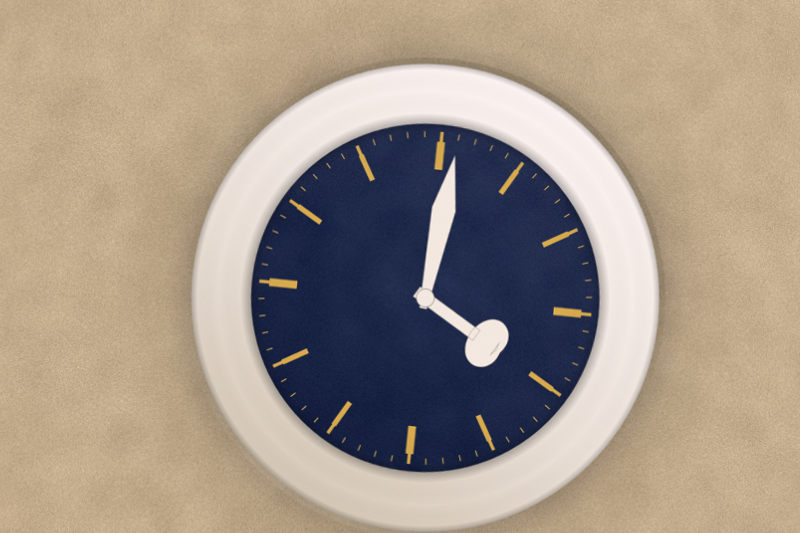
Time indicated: 4:01
